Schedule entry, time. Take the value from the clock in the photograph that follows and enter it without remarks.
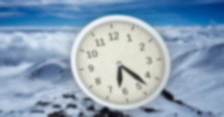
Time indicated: 6:23
